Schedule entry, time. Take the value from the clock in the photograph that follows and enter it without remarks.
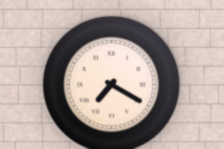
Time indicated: 7:20
